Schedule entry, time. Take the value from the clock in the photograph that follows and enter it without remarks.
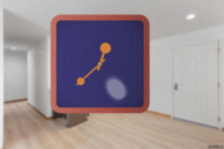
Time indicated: 12:38
